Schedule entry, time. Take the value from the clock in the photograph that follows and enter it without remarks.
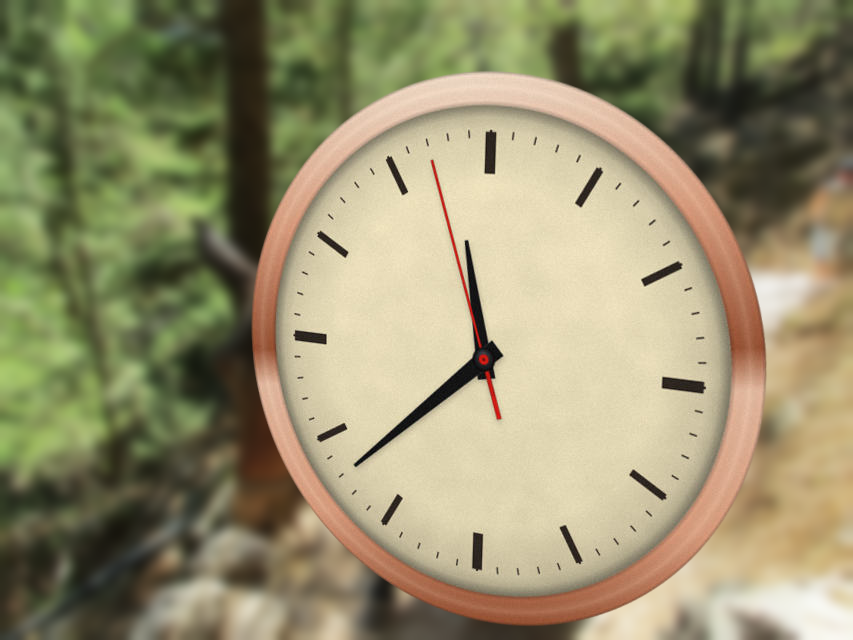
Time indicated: 11:37:57
